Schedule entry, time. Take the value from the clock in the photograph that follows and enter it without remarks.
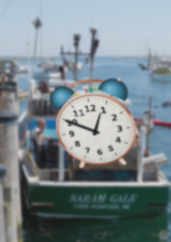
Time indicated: 12:50
